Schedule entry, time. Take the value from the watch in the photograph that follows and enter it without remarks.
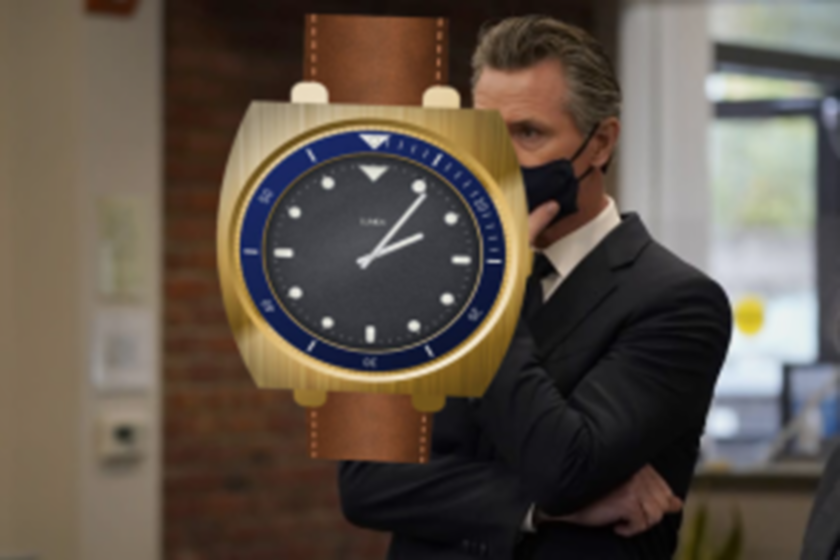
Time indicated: 2:06
